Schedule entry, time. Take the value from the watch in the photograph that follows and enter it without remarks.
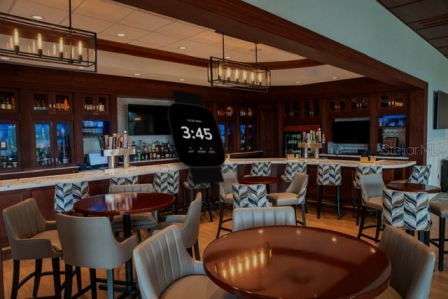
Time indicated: 3:45
